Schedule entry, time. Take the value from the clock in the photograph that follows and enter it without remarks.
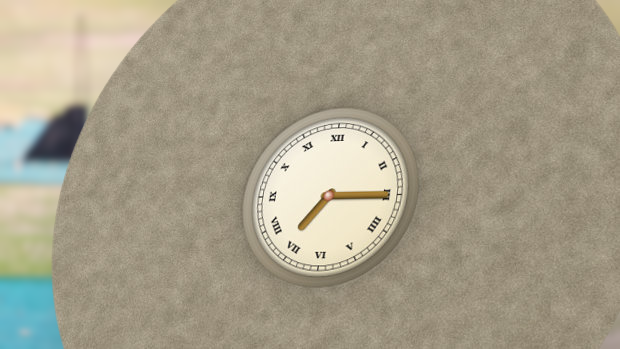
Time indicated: 7:15
